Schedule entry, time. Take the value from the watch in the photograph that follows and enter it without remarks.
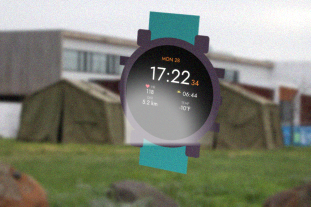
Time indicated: 17:22:34
